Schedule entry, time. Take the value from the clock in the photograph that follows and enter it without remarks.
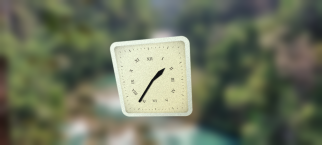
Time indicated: 1:36
